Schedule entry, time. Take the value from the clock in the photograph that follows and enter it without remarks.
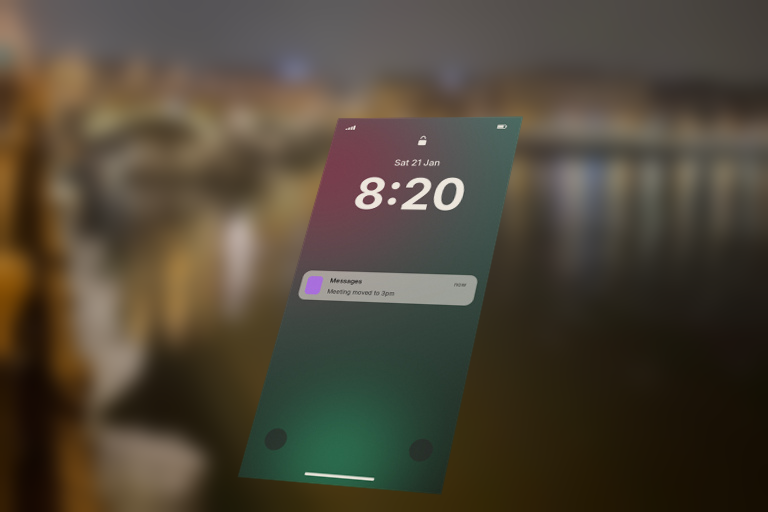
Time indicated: 8:20
